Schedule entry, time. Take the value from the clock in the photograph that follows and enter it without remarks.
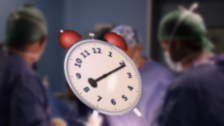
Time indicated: 8:11
